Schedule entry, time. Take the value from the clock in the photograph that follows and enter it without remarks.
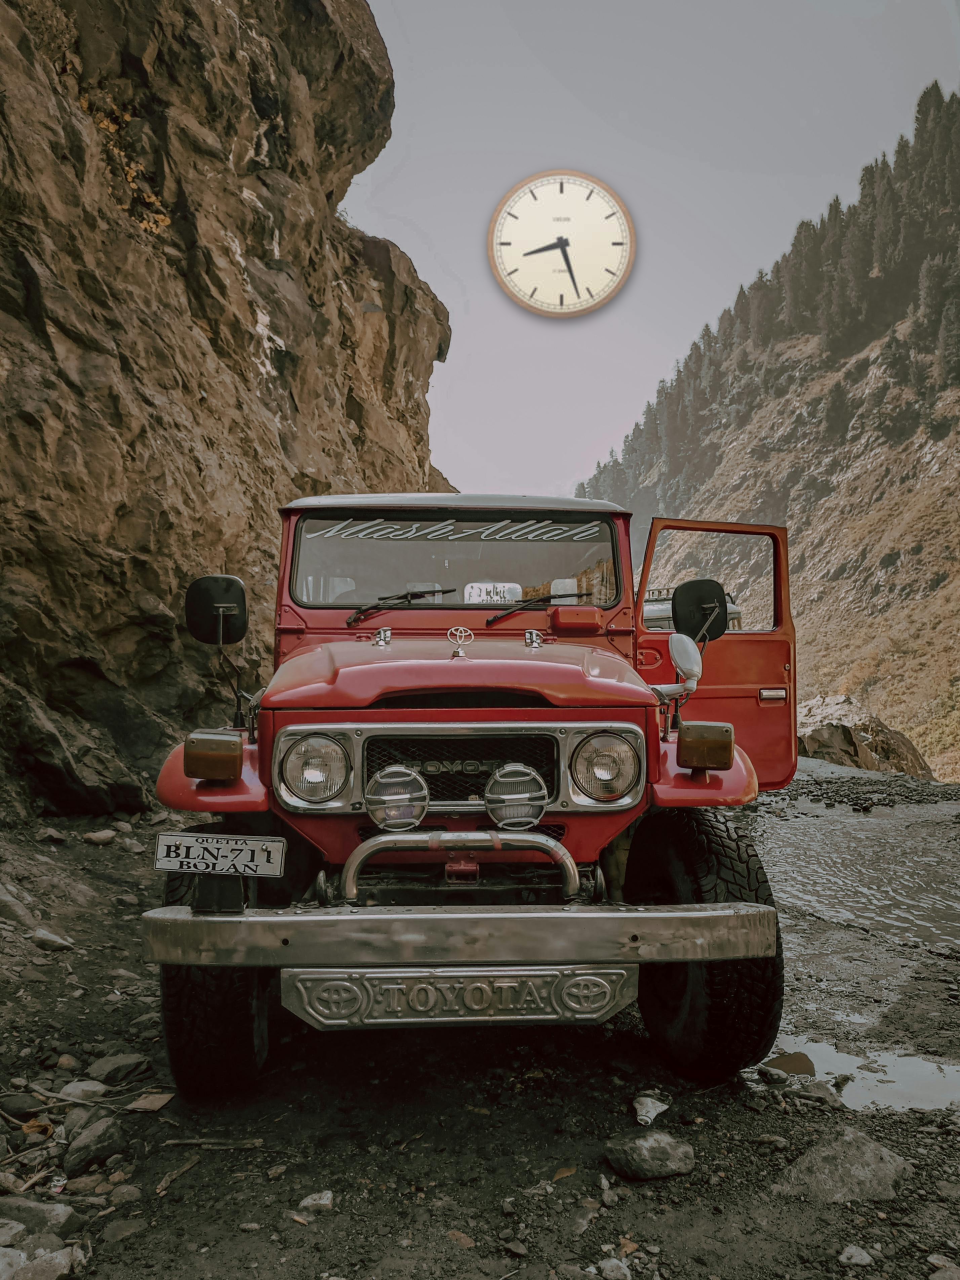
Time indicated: 8:27
